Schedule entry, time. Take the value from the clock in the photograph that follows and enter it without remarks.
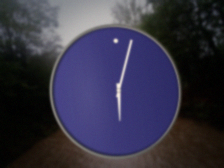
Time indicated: 6:03
